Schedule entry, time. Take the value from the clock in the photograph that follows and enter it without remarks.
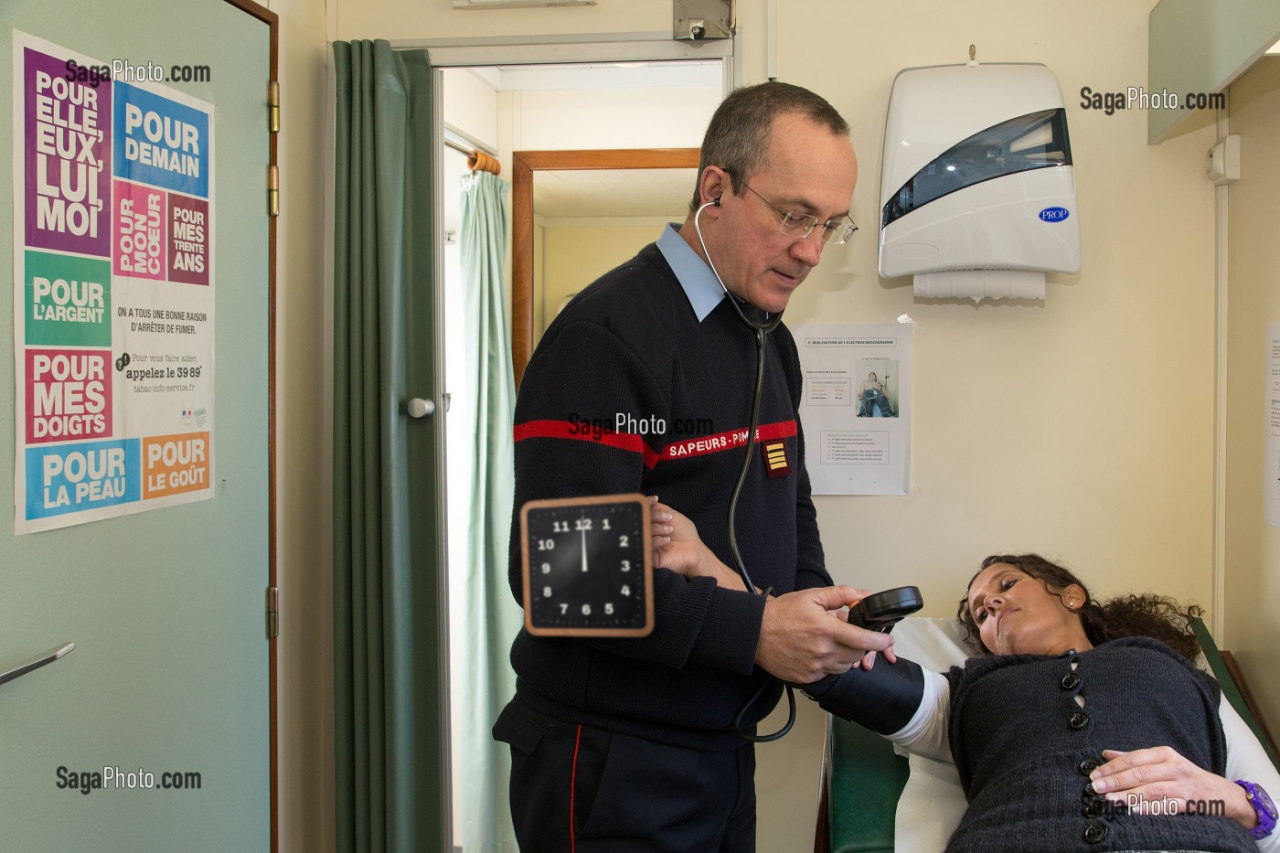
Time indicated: 12:00
